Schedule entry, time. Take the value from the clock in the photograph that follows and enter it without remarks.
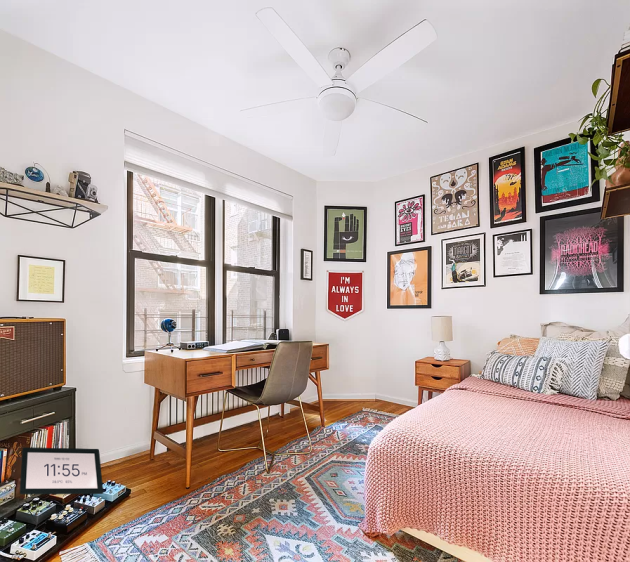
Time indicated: 11:55
